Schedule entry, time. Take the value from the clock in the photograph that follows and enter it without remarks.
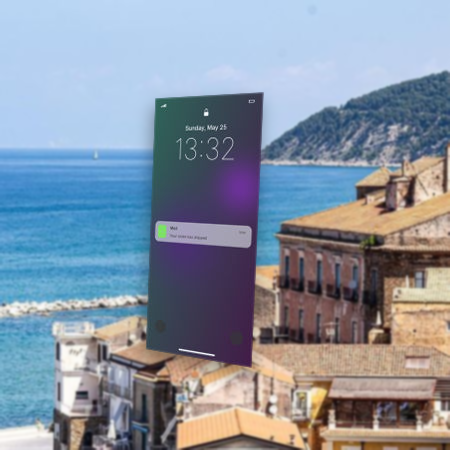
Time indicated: 13:32
